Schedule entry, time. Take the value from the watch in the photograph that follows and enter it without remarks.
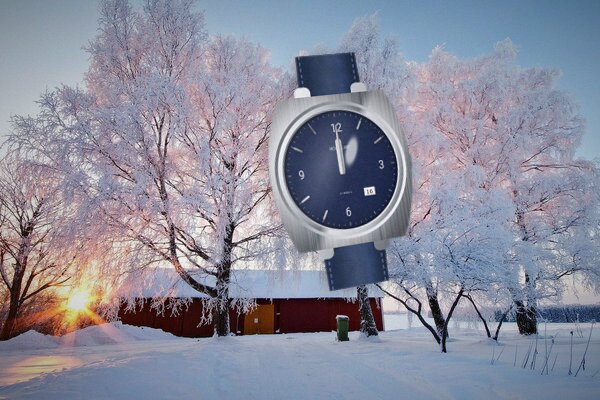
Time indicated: 12:00
